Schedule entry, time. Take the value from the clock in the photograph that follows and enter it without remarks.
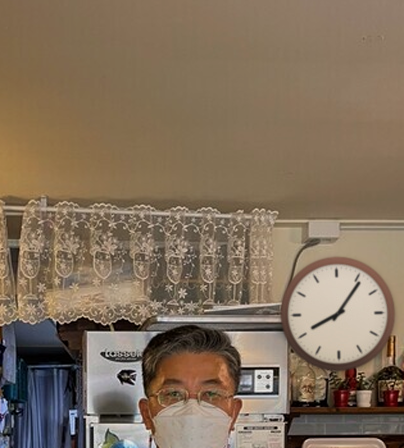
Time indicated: 8:06
